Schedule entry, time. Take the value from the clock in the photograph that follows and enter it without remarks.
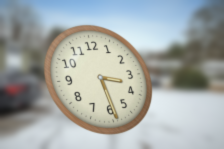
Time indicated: 3:29
